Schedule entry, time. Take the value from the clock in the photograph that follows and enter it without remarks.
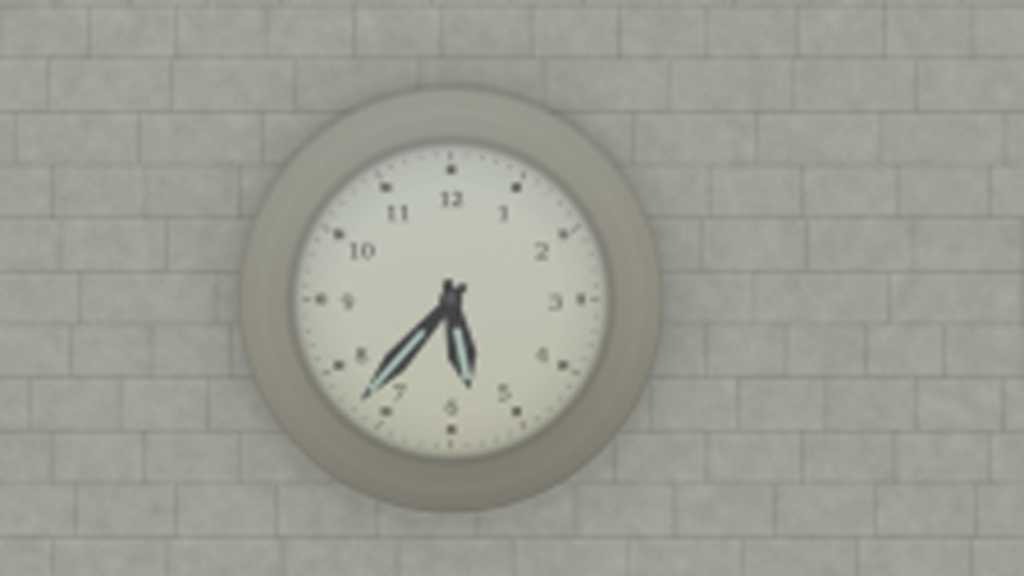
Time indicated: 5:37
